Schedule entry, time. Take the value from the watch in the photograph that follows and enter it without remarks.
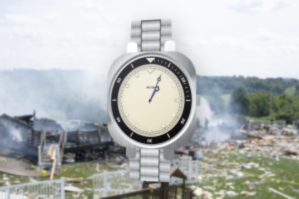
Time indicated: 1:04
